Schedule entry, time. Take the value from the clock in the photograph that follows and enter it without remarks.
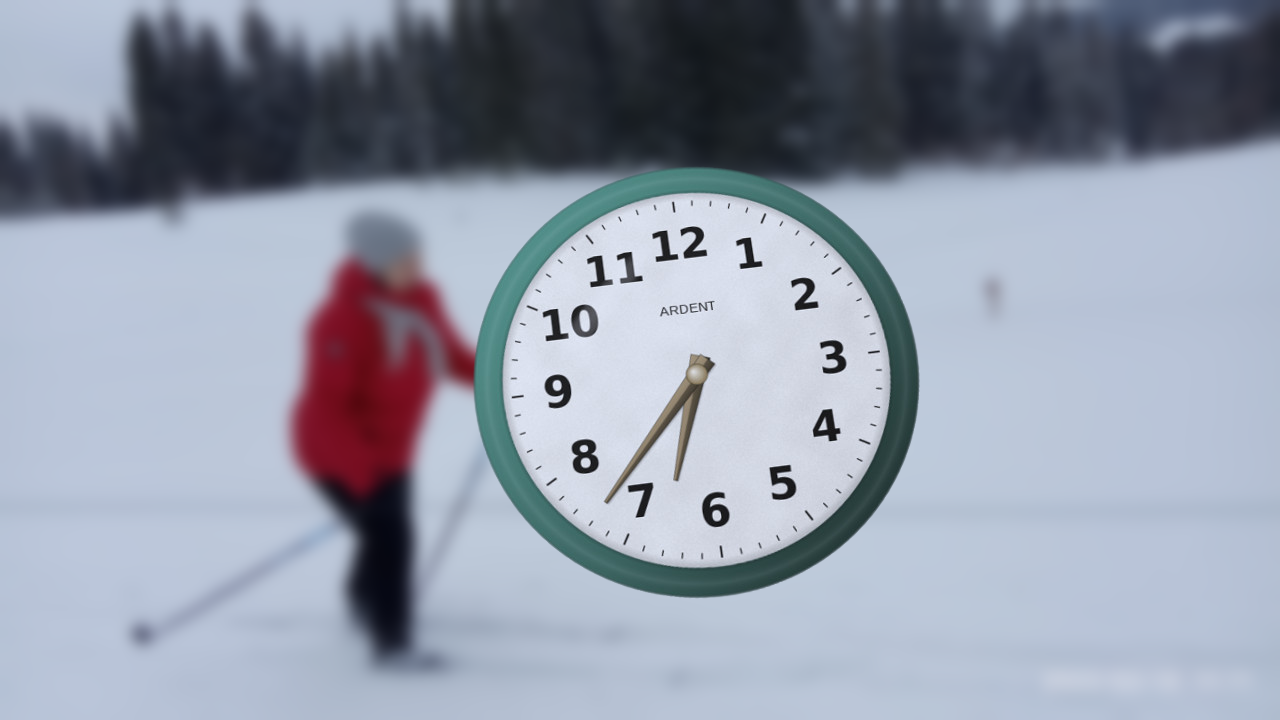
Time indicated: 6:37
